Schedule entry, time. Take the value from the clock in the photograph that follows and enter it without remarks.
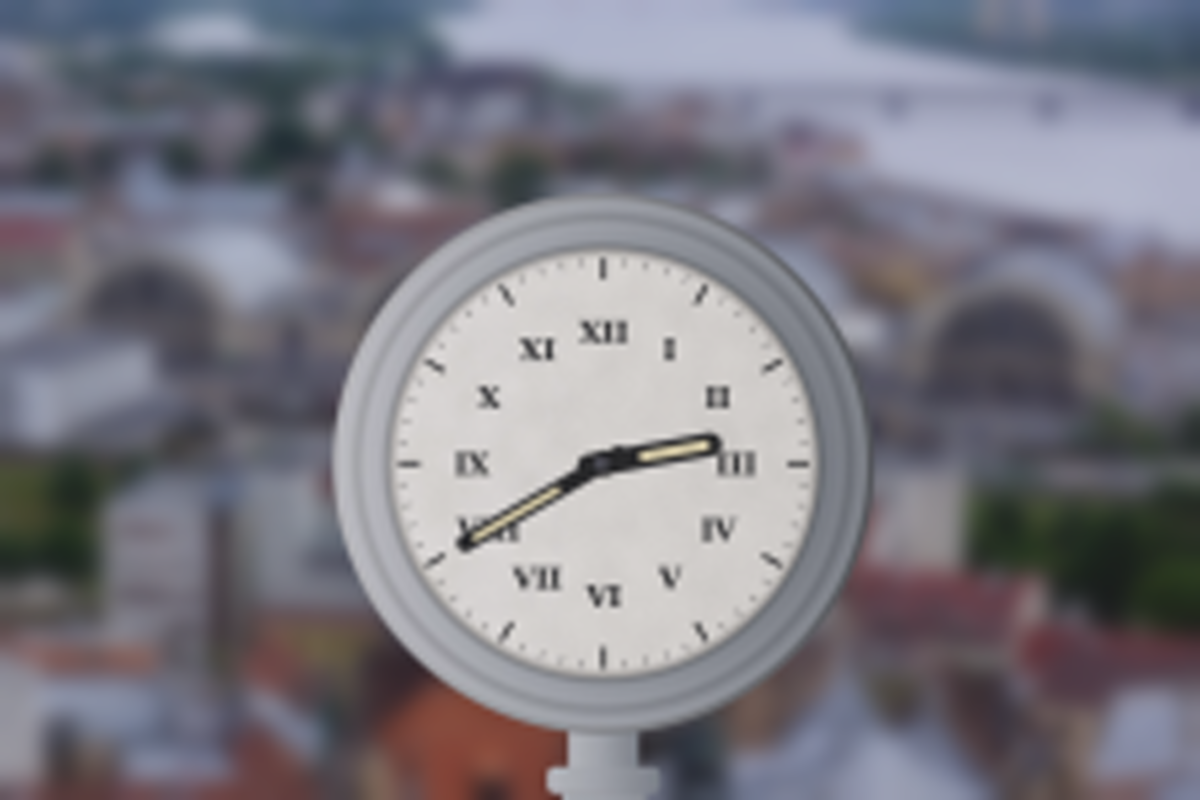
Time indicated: 2:40
